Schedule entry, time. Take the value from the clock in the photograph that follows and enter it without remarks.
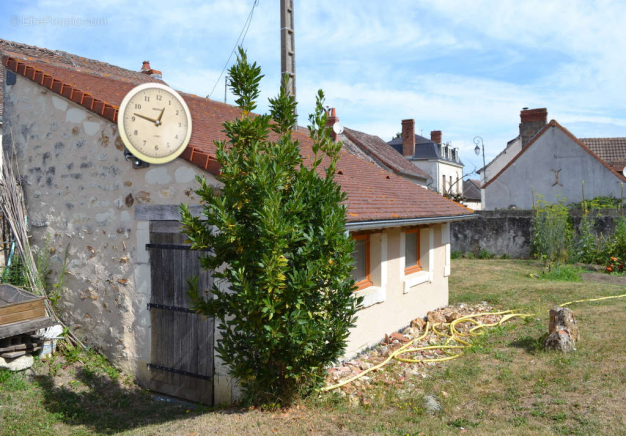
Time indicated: 12:47
